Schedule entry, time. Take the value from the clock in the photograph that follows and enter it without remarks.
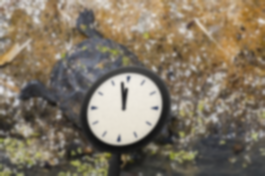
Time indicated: 11:58
